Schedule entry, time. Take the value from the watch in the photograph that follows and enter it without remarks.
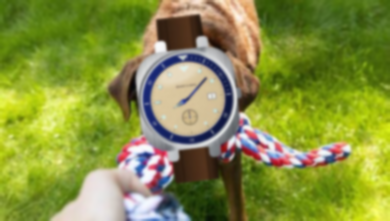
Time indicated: 8:08
